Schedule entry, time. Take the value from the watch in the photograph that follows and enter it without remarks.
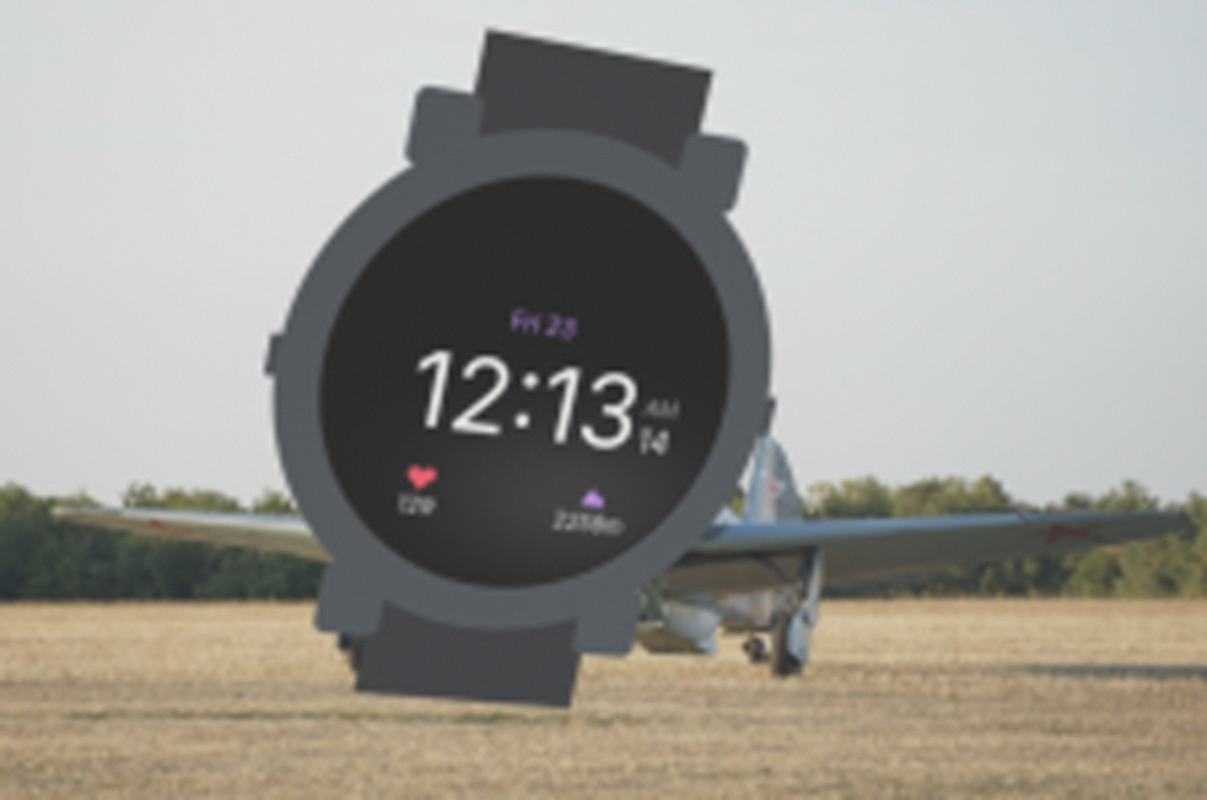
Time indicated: 12:13
